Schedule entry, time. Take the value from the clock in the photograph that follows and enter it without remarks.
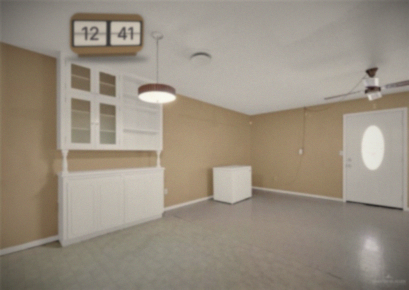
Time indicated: 12:41
